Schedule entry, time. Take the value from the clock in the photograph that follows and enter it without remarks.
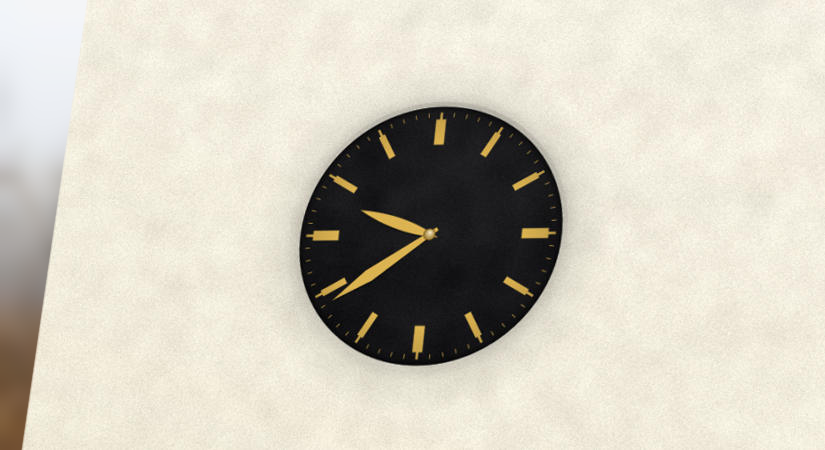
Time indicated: 9:39
